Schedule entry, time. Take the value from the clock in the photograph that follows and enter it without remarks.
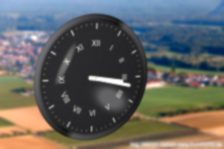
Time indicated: 3:17
